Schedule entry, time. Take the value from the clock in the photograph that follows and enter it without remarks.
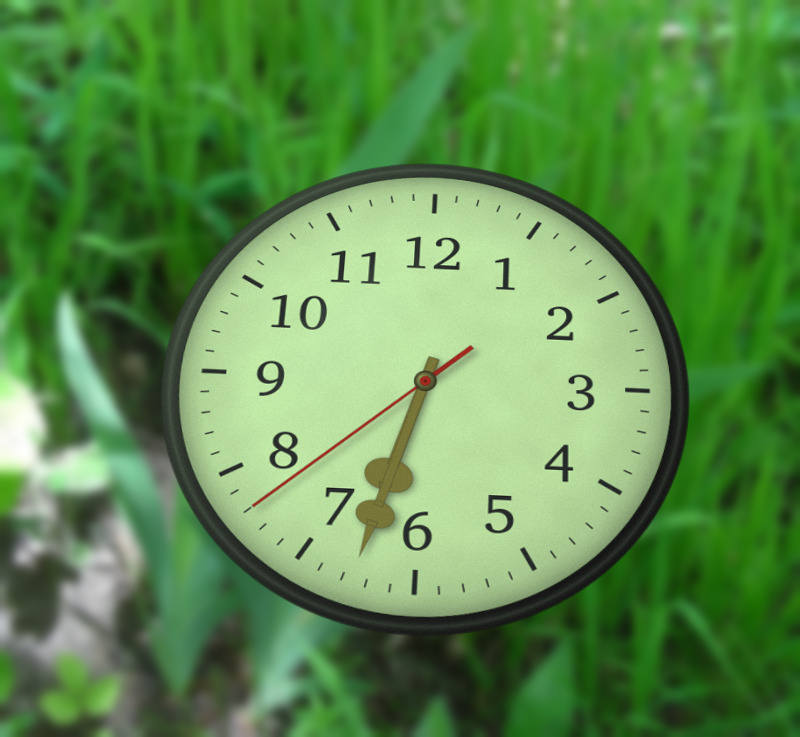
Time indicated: 6:32:38
